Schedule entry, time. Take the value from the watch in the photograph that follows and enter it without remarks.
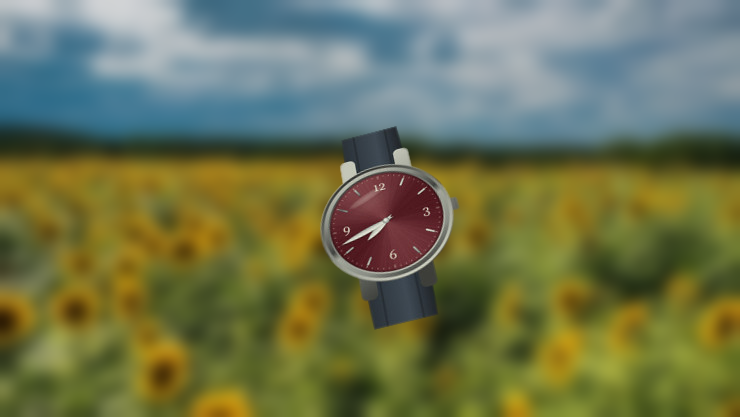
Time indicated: 7:42
